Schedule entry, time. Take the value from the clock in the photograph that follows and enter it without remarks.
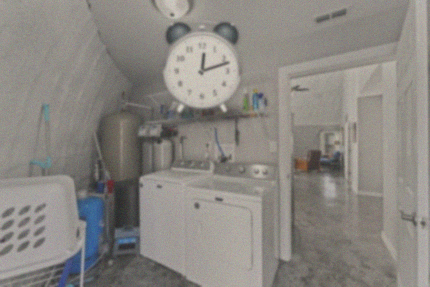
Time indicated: 12:12
